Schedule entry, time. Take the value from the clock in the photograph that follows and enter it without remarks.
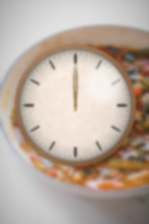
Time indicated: 12:00
